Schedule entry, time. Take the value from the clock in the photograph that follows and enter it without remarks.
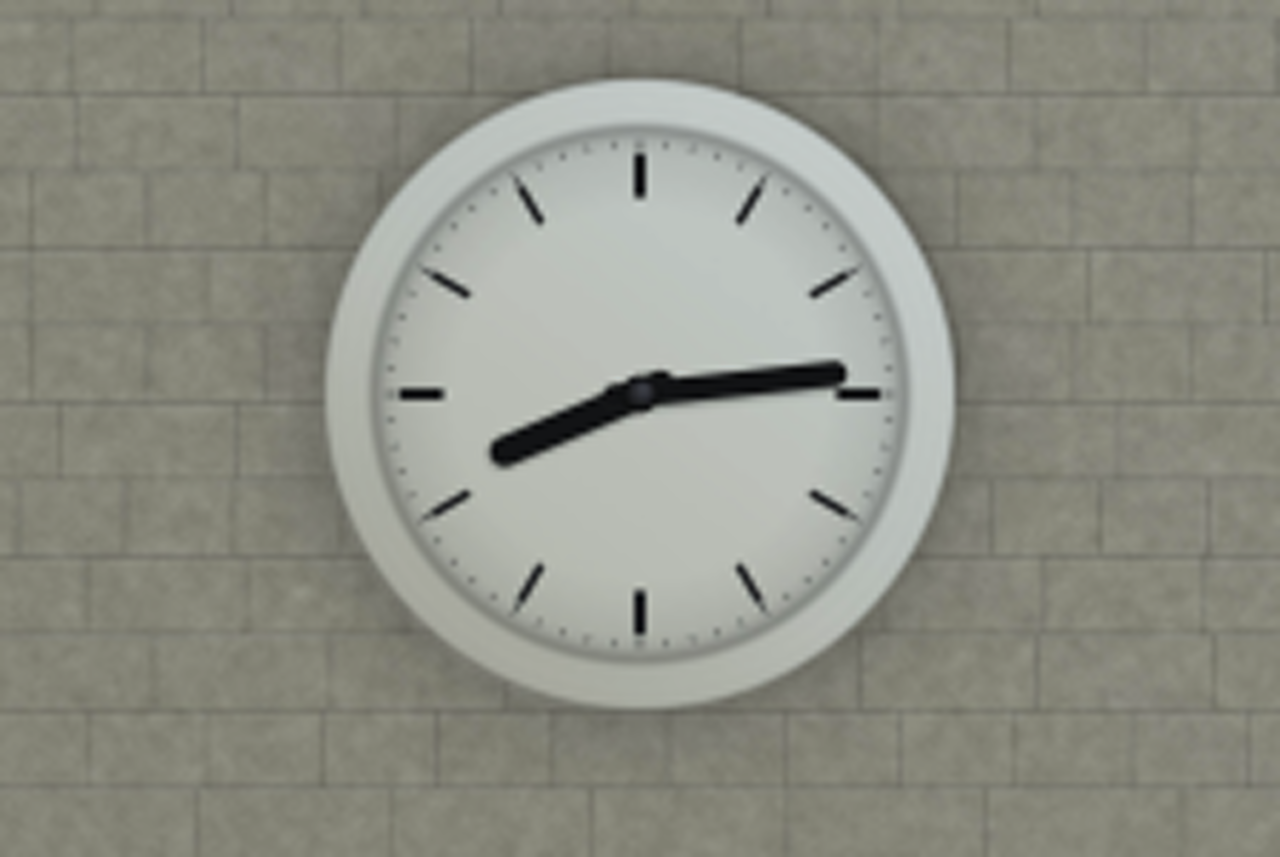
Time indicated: 8:14
